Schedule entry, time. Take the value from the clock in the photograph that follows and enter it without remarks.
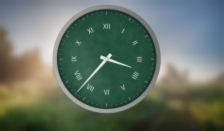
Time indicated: 3:37
